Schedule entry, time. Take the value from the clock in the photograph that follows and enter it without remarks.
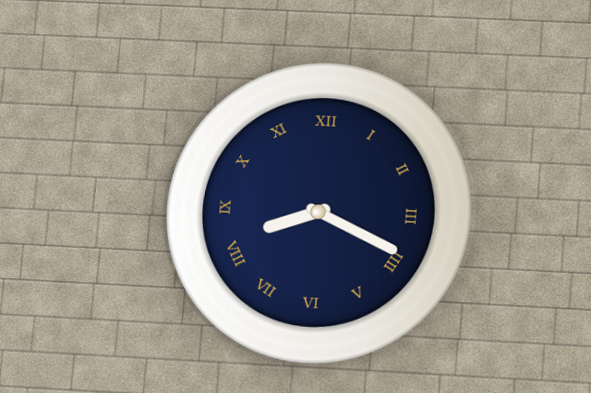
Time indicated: 8:19
